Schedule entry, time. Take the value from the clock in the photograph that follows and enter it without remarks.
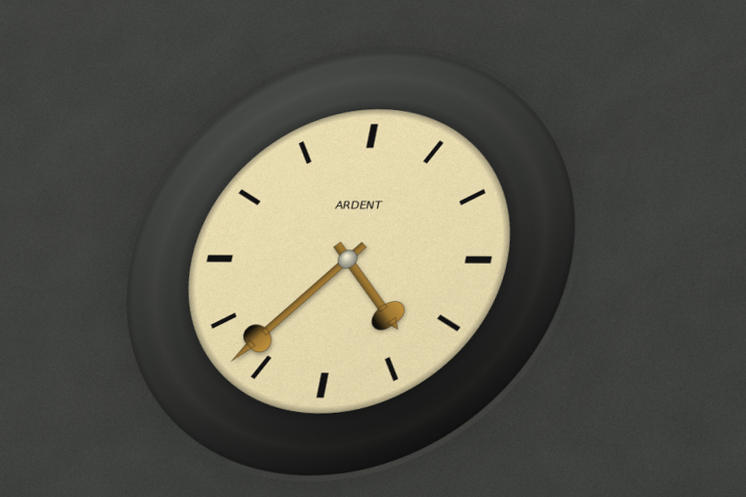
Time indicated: 4:37
